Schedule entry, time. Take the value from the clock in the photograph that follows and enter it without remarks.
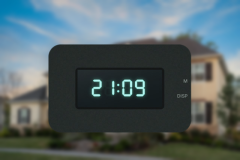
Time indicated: 21:09
